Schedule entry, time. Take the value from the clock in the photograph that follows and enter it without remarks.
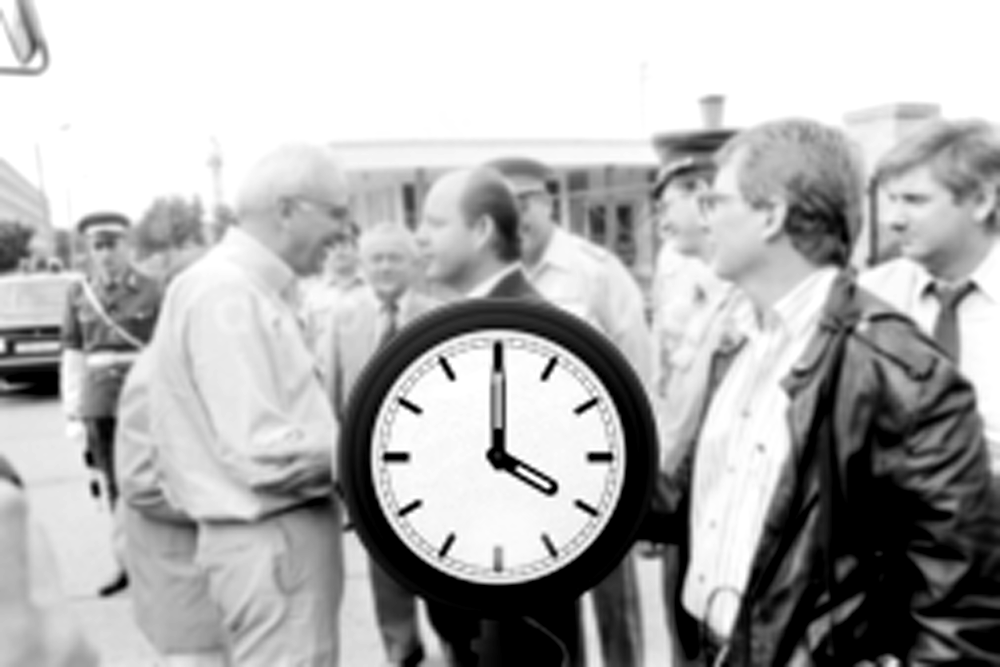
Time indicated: 4:00
